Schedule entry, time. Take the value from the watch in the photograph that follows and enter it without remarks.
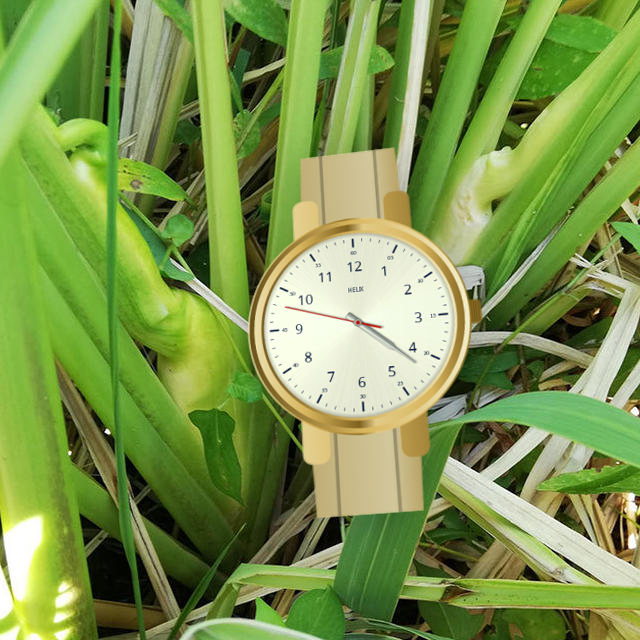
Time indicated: 4:21:48
